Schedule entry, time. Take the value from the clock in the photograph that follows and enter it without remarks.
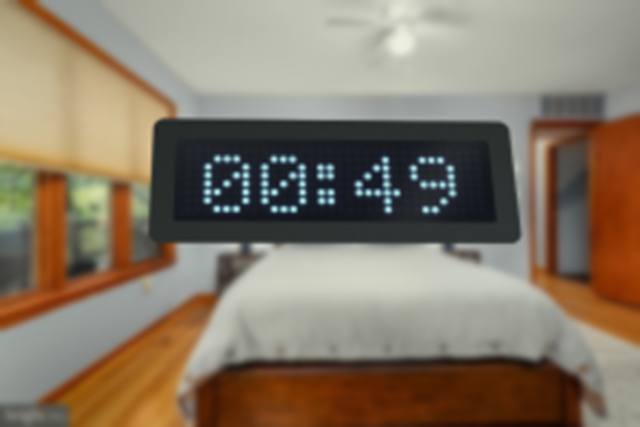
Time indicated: 0:49
